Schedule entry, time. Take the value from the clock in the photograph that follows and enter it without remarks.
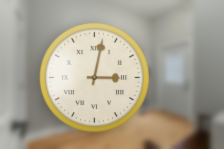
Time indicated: 3:02
